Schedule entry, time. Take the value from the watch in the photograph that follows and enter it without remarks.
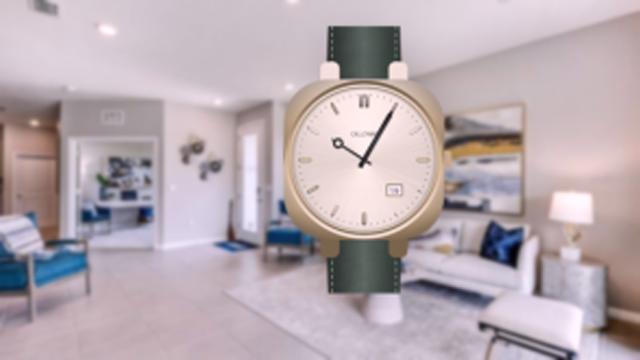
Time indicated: 10:05
